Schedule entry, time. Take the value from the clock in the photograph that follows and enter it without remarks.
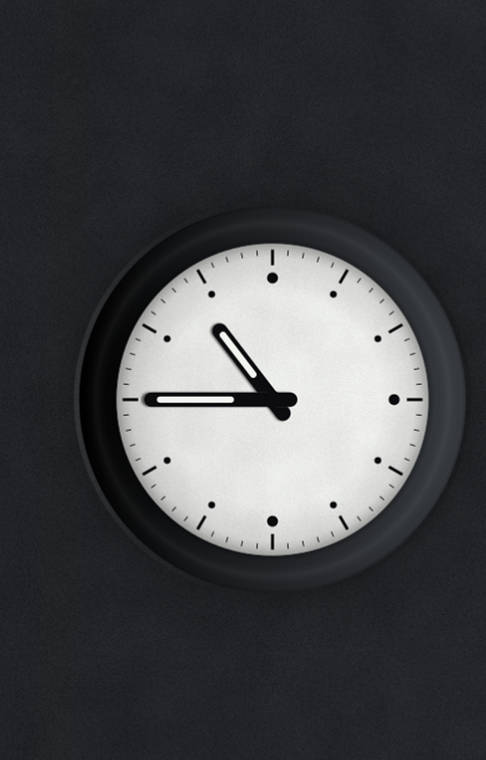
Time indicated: 10:45
